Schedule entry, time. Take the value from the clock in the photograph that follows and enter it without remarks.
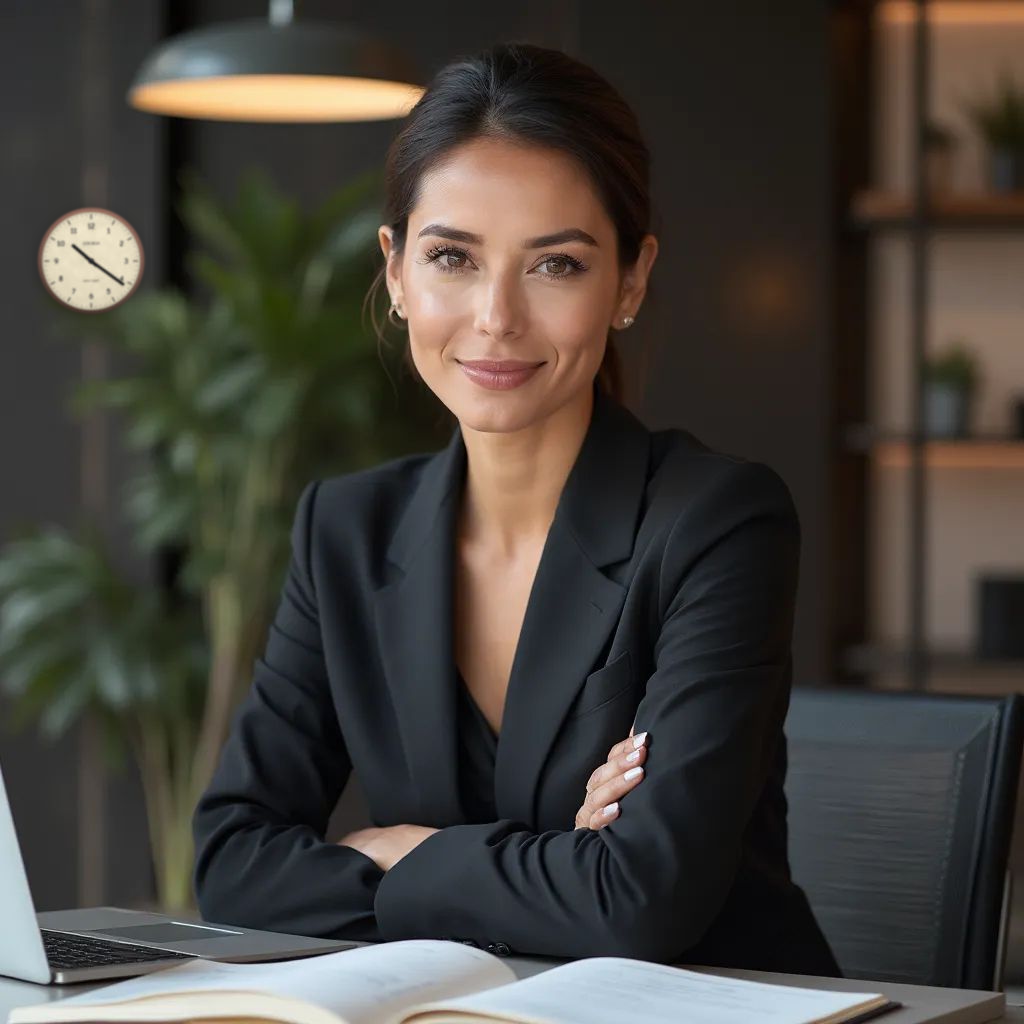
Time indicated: 10:21
